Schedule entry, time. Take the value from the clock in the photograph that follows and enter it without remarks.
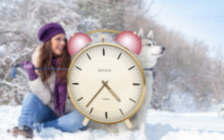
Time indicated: 4:37
